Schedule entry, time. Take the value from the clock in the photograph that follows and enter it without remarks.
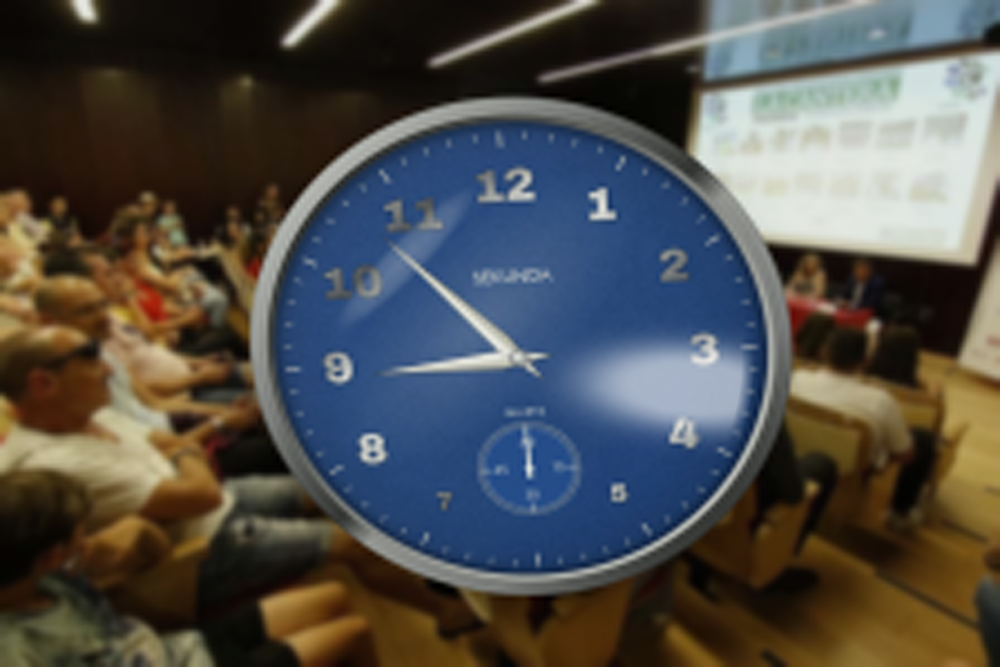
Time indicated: 8:53
